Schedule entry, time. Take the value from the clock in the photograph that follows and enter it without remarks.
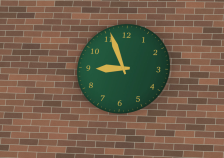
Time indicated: 8:56
